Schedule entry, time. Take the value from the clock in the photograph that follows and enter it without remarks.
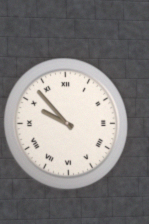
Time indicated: 9:53
